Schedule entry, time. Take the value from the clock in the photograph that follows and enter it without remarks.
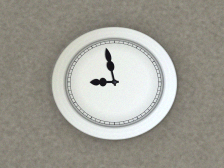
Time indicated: 8:58
